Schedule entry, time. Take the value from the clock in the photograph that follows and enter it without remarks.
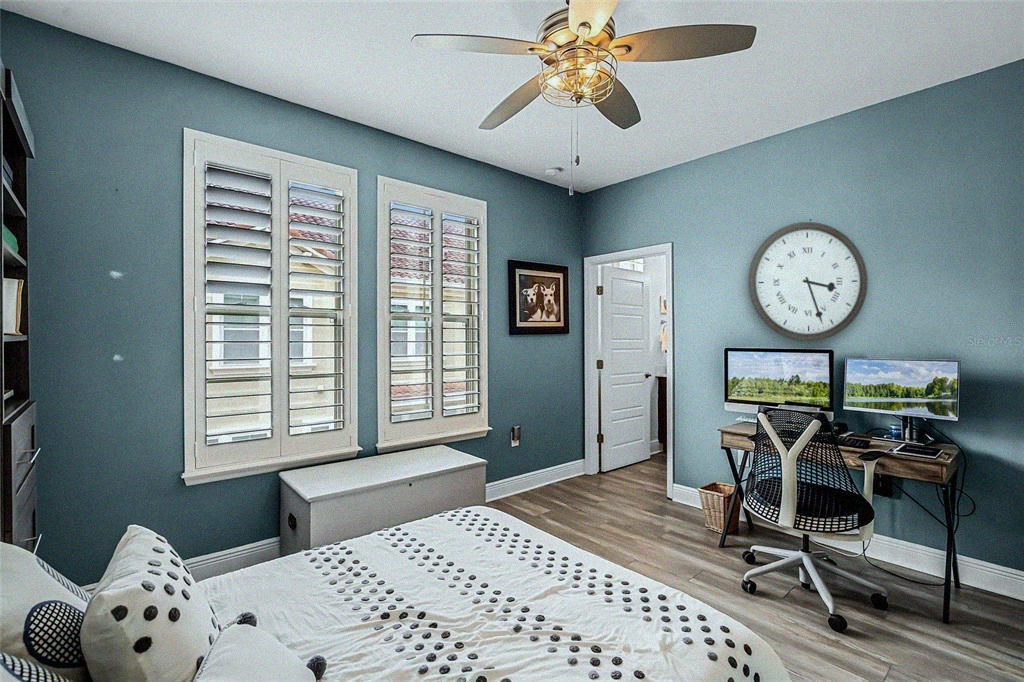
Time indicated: 3:27
